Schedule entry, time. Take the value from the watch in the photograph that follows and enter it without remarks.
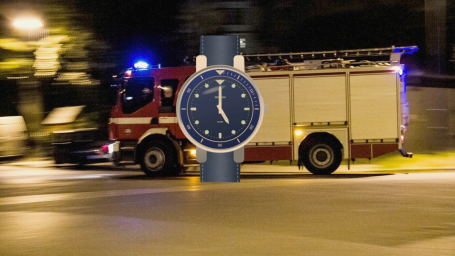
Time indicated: 5:00
